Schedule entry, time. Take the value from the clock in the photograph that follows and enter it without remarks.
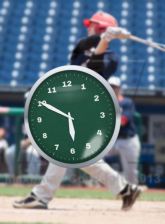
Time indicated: 5:50
